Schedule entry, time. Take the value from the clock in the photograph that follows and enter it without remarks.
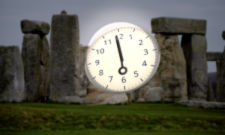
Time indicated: 5:59
